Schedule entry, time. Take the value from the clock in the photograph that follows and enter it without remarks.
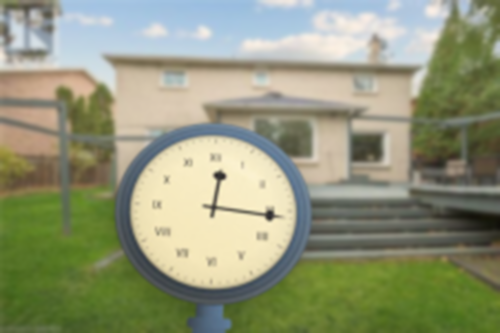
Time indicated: 12:16
